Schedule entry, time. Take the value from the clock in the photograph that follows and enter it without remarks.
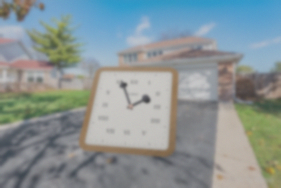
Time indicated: 1:56
